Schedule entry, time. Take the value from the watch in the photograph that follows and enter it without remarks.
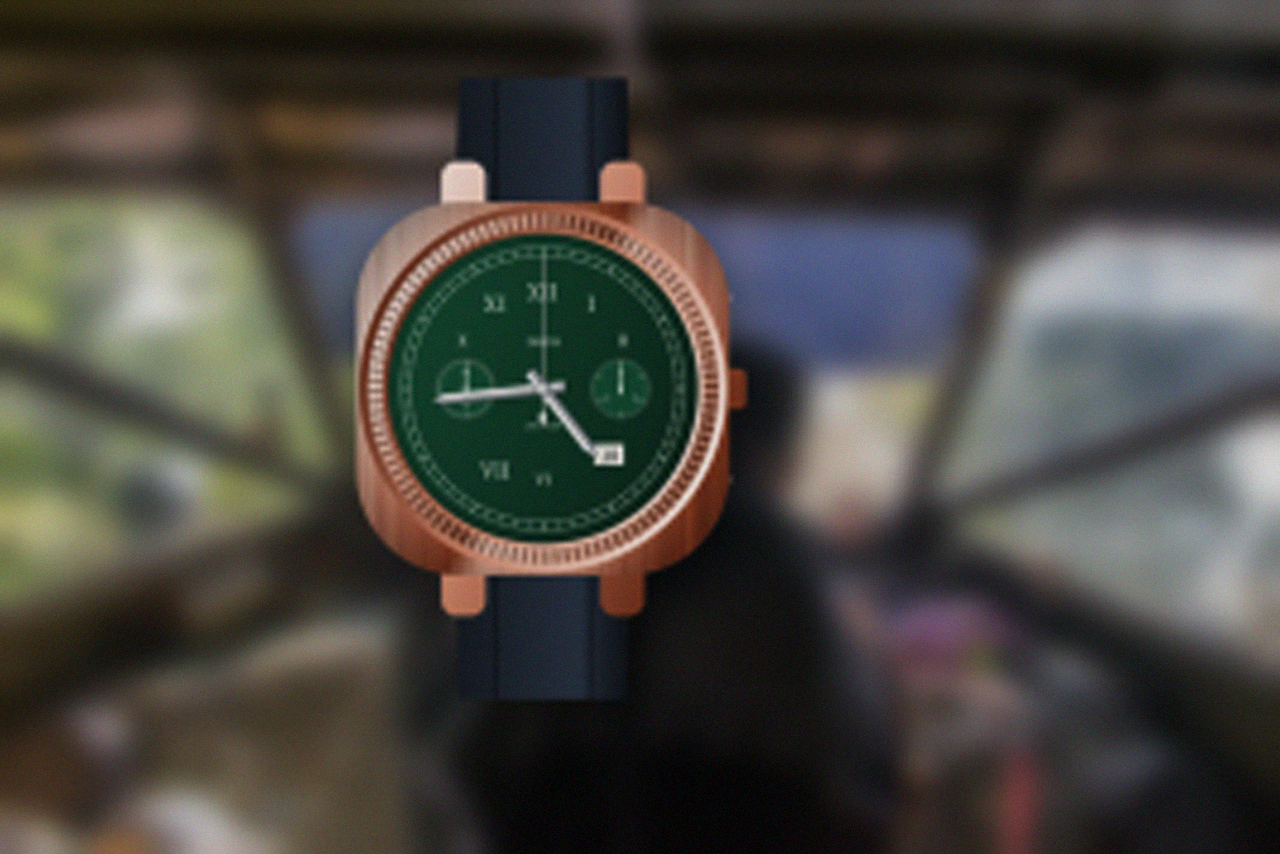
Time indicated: 4:44
